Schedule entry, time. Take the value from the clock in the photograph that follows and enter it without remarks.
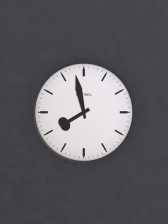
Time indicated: 7:58
